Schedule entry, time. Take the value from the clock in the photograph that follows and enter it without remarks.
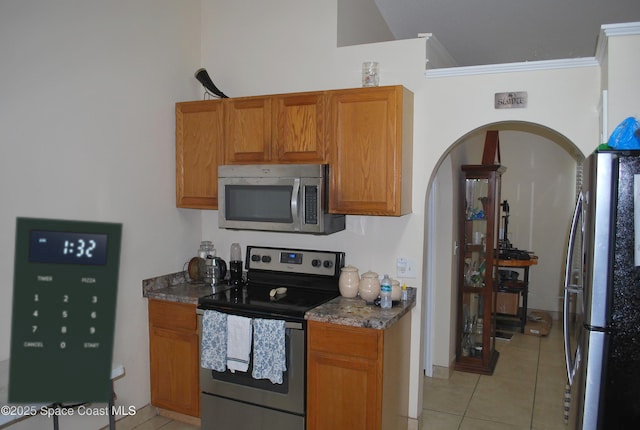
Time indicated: 1:32
